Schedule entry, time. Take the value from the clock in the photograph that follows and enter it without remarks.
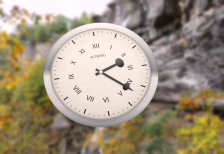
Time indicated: 2:22
